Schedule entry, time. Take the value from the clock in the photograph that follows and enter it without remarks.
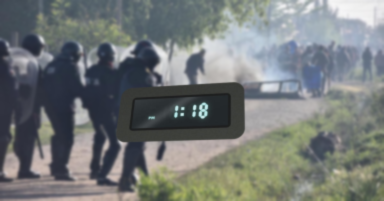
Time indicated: 1:18
